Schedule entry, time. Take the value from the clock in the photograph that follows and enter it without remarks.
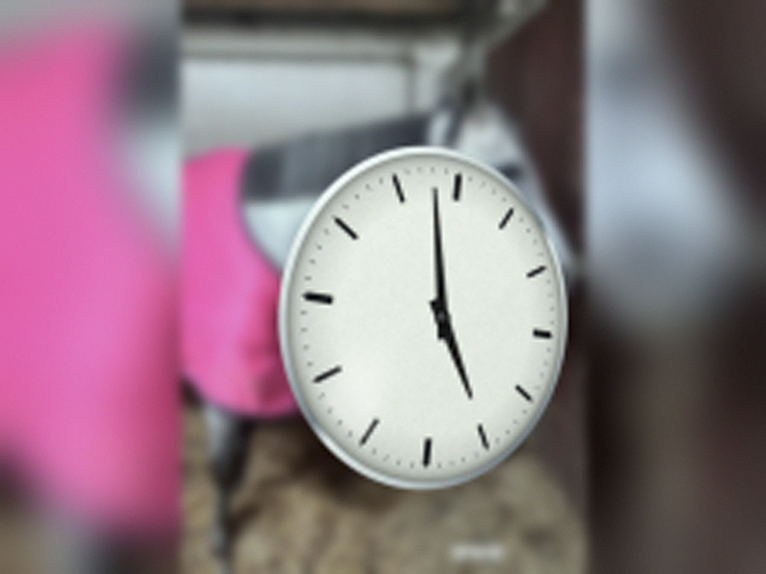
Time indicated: 4:58
